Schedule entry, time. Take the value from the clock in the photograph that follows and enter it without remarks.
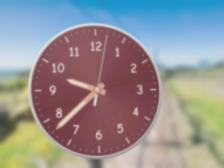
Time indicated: 9:38:02
